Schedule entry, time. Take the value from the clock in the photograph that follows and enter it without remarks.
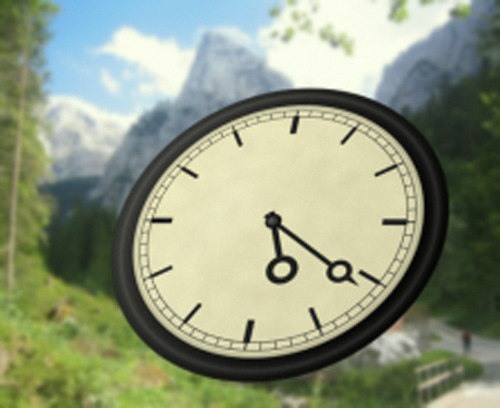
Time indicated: 5:21
